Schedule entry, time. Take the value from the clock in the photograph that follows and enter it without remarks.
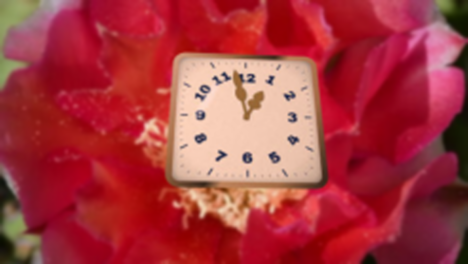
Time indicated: 12:58
